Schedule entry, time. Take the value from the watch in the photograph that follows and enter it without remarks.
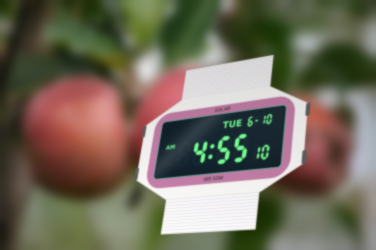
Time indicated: 4:55:10
